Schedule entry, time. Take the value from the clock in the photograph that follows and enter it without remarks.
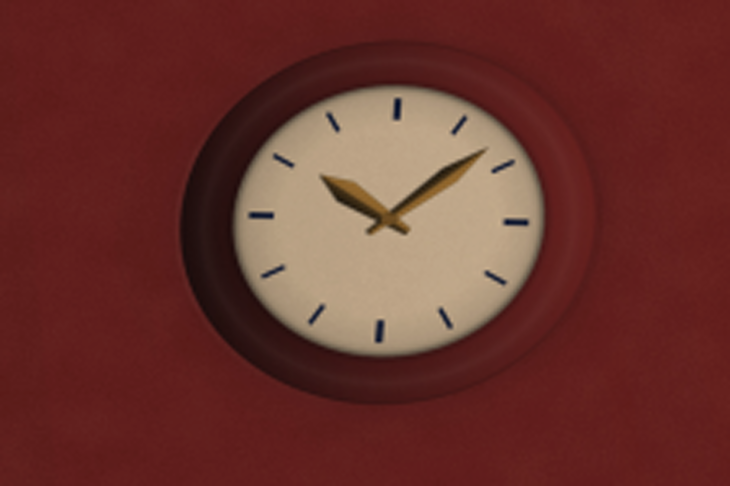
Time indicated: 10:08
